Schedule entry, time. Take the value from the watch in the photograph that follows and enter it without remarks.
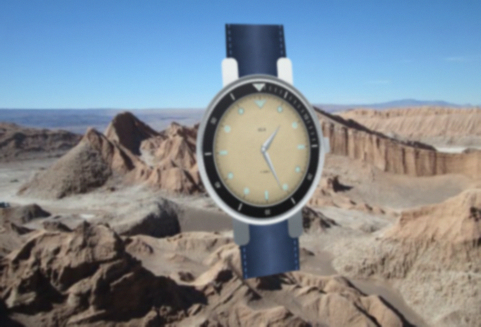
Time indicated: 1:26
